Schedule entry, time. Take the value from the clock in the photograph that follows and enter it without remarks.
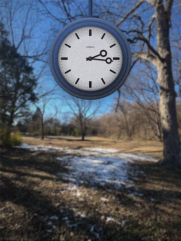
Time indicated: 2:16
